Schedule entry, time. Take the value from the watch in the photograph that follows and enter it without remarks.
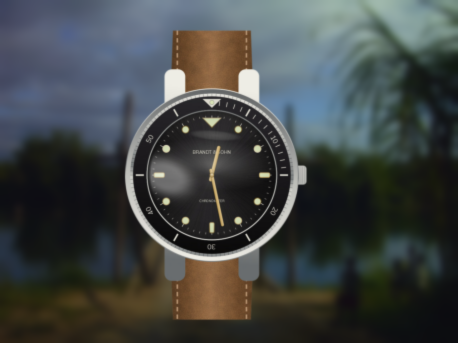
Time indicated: 12:28
